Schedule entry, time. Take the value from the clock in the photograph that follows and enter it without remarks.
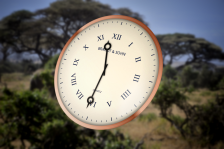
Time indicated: 11:31
